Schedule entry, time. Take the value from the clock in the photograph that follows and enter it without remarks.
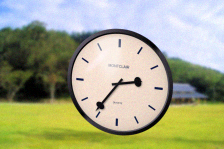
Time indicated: 2:36
